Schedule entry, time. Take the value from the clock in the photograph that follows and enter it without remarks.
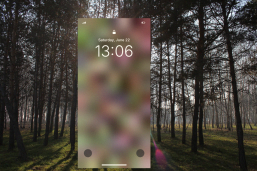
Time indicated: 13:06
